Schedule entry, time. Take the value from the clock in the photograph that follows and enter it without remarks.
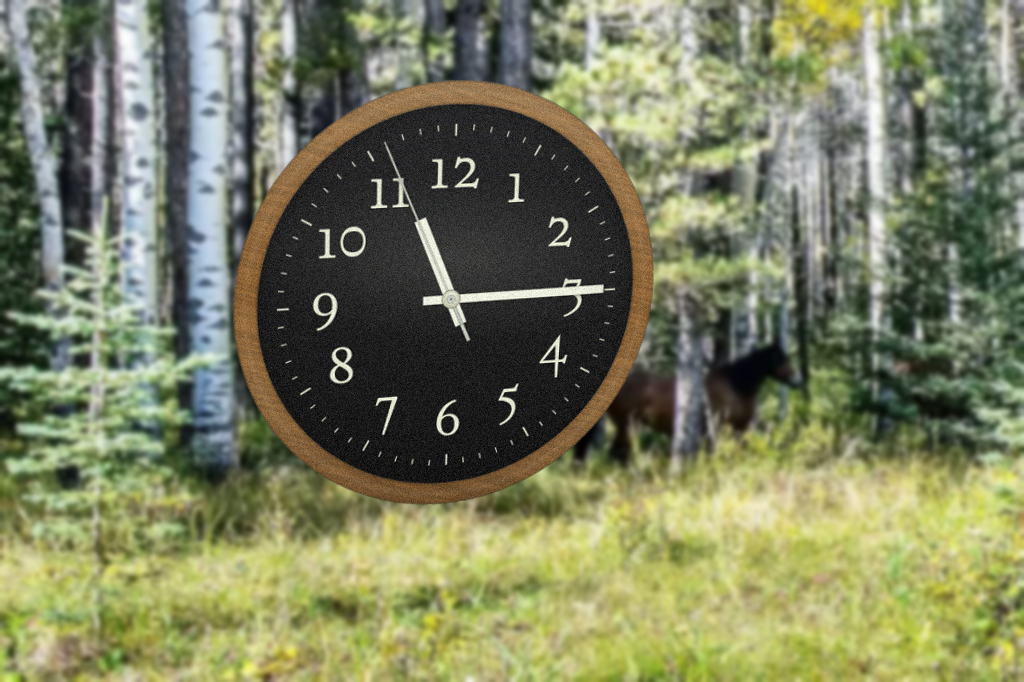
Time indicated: 11:14:56
